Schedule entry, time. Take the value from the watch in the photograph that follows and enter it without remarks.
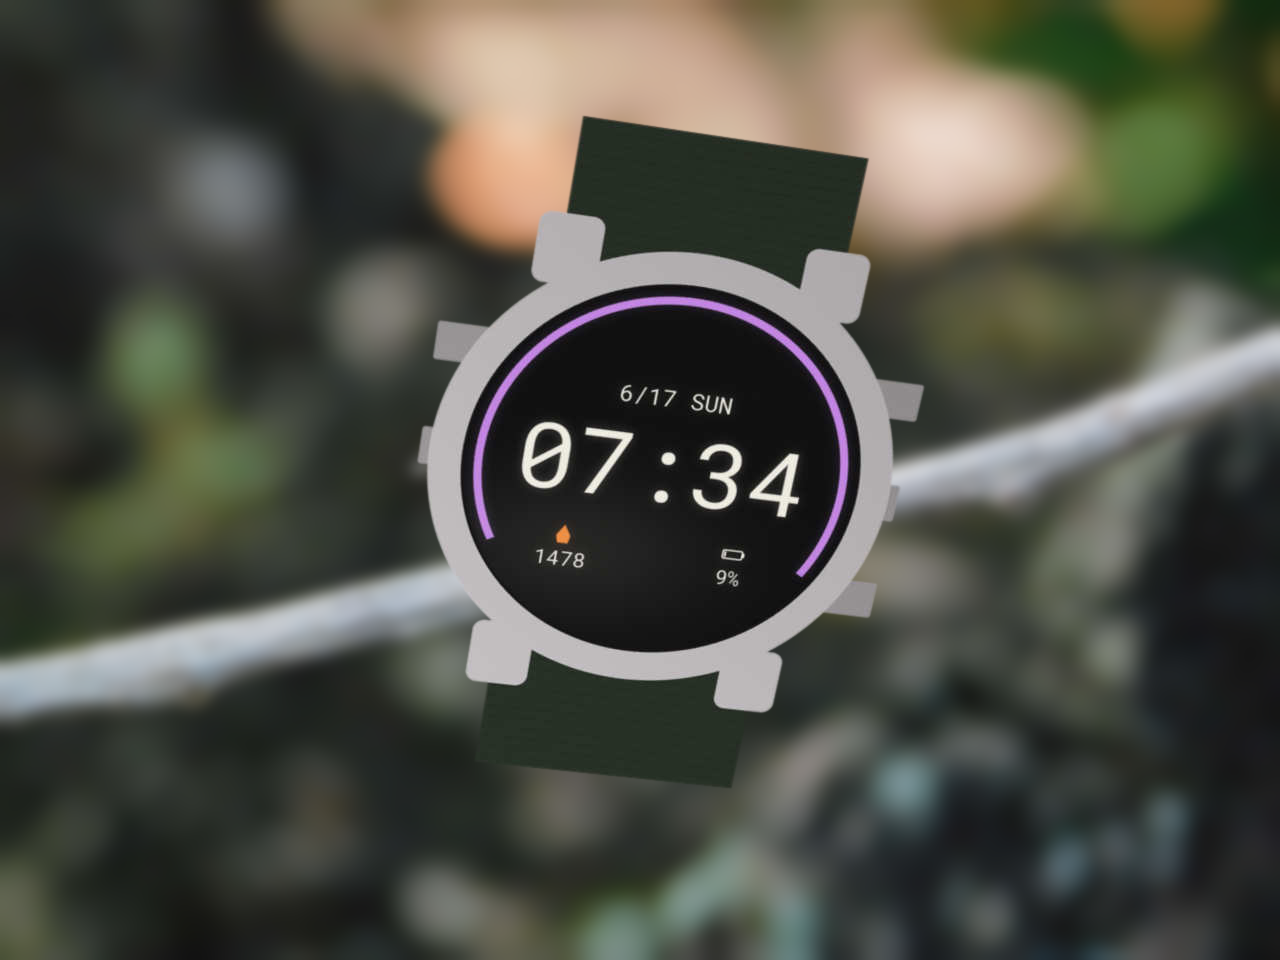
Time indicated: 7:34
